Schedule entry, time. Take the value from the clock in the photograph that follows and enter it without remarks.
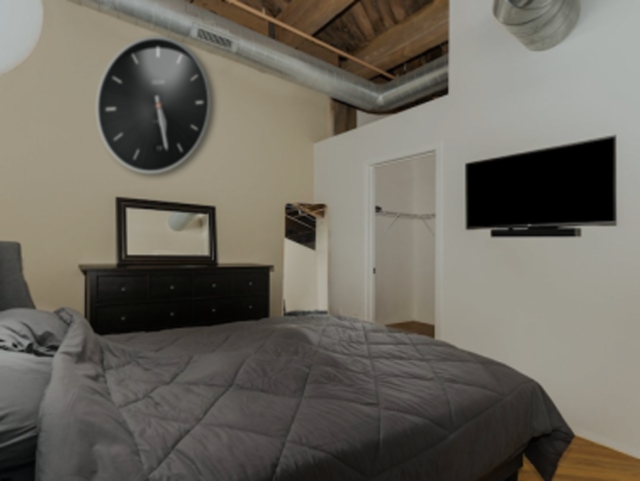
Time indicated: 5:28
